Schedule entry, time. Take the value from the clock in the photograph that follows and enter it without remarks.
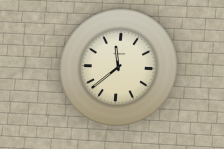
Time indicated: 11:38
